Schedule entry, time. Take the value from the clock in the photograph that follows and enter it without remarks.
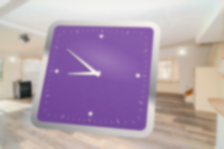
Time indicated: 8:51
